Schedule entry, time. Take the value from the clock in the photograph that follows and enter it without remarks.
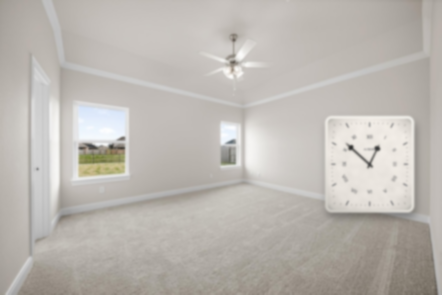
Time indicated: 12:52
